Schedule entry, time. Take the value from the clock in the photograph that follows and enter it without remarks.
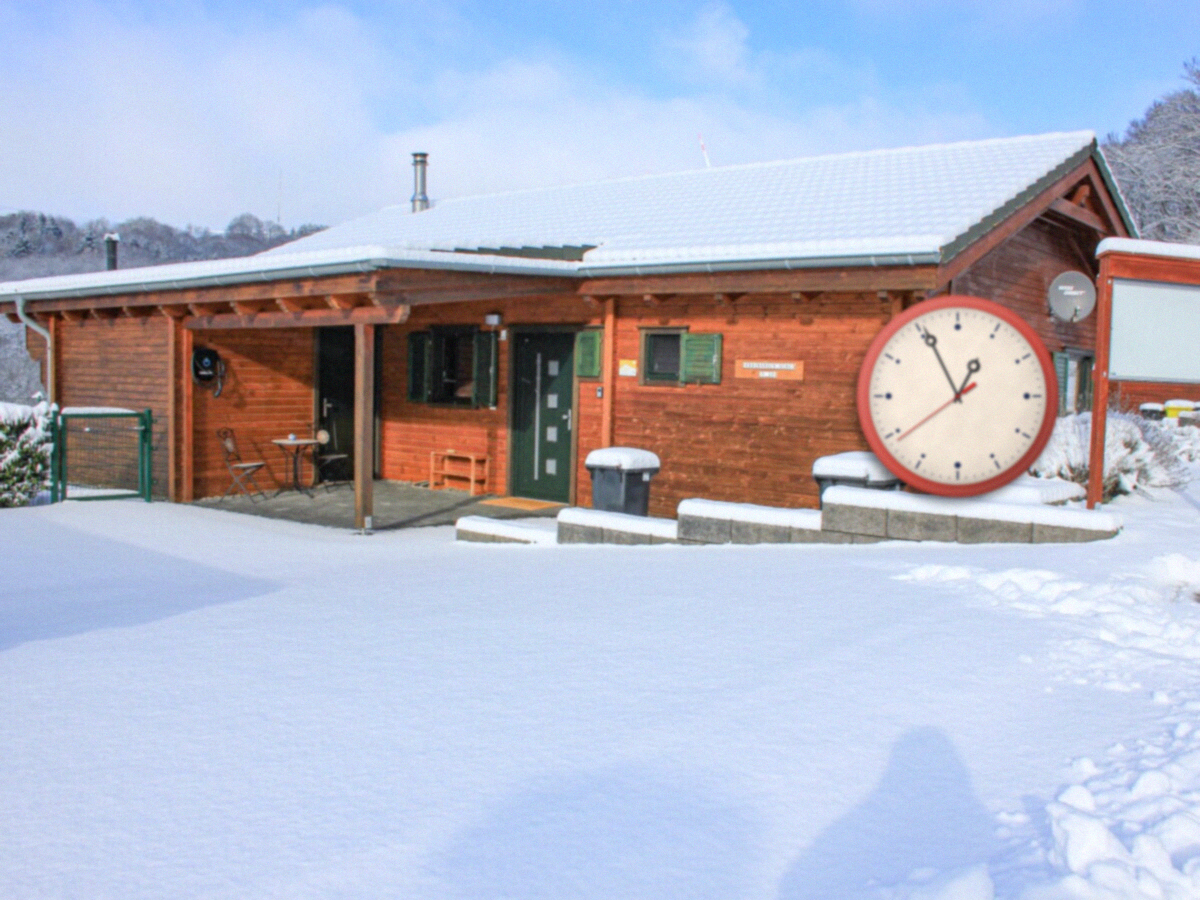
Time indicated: 12:55:39
